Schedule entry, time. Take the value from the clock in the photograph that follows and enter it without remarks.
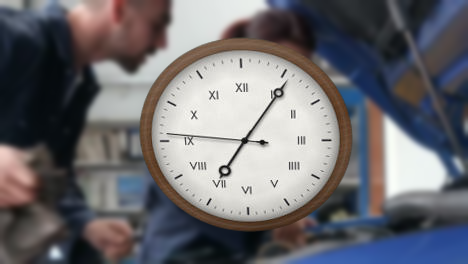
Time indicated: 7:05:46
